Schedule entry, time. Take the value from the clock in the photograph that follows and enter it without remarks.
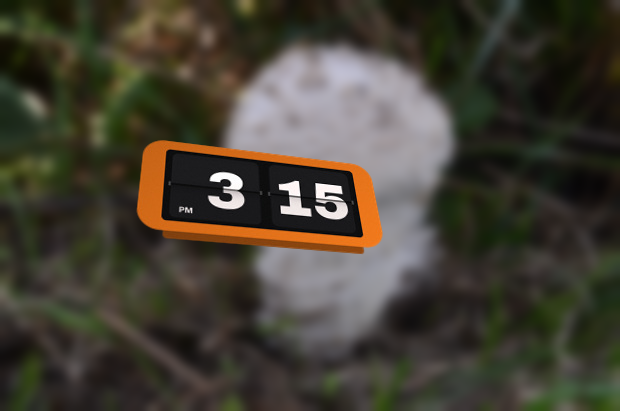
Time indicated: 3:15
